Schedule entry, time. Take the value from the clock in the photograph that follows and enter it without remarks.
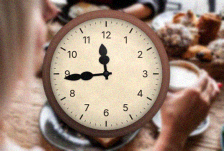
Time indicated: 11:44
